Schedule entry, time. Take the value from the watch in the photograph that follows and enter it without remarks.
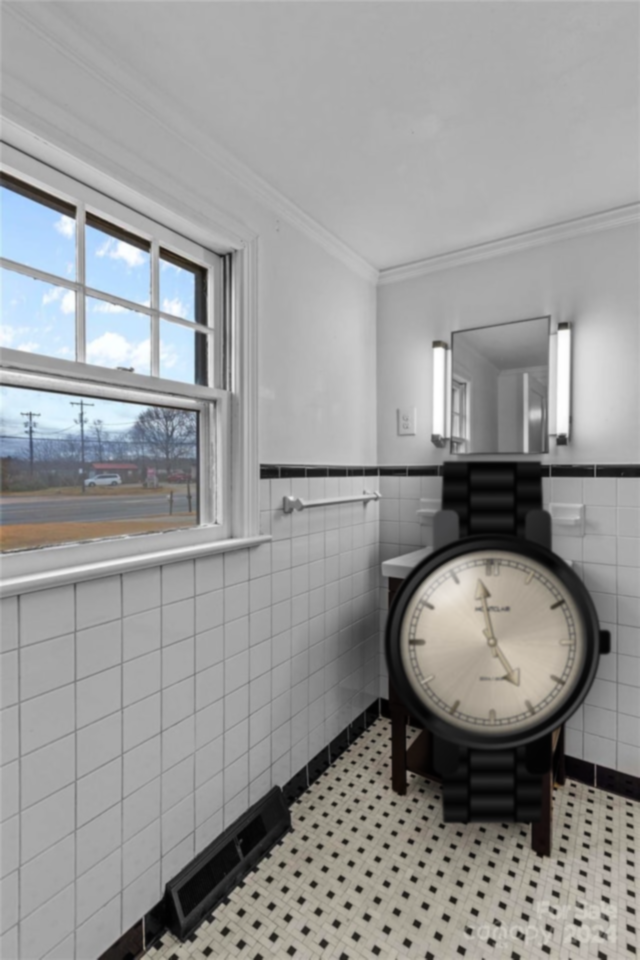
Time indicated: 4:58
